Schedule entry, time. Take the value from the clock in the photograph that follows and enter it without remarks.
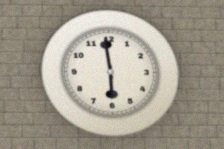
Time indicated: 5:59
